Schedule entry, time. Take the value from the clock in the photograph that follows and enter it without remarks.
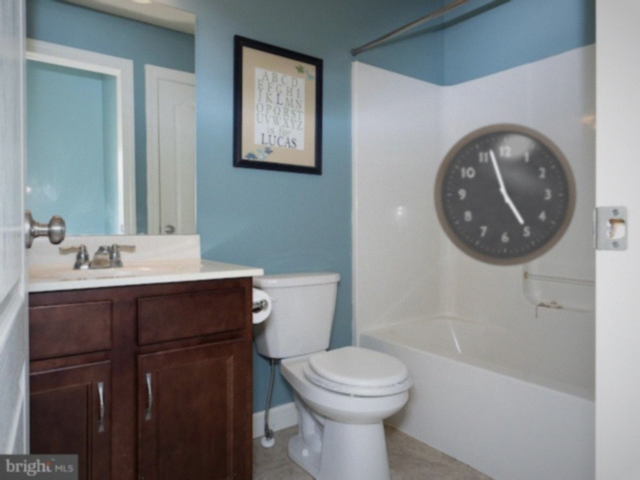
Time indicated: 4:57
